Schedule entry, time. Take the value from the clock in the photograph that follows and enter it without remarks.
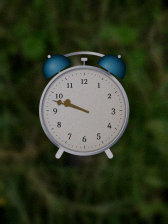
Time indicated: 9:48
